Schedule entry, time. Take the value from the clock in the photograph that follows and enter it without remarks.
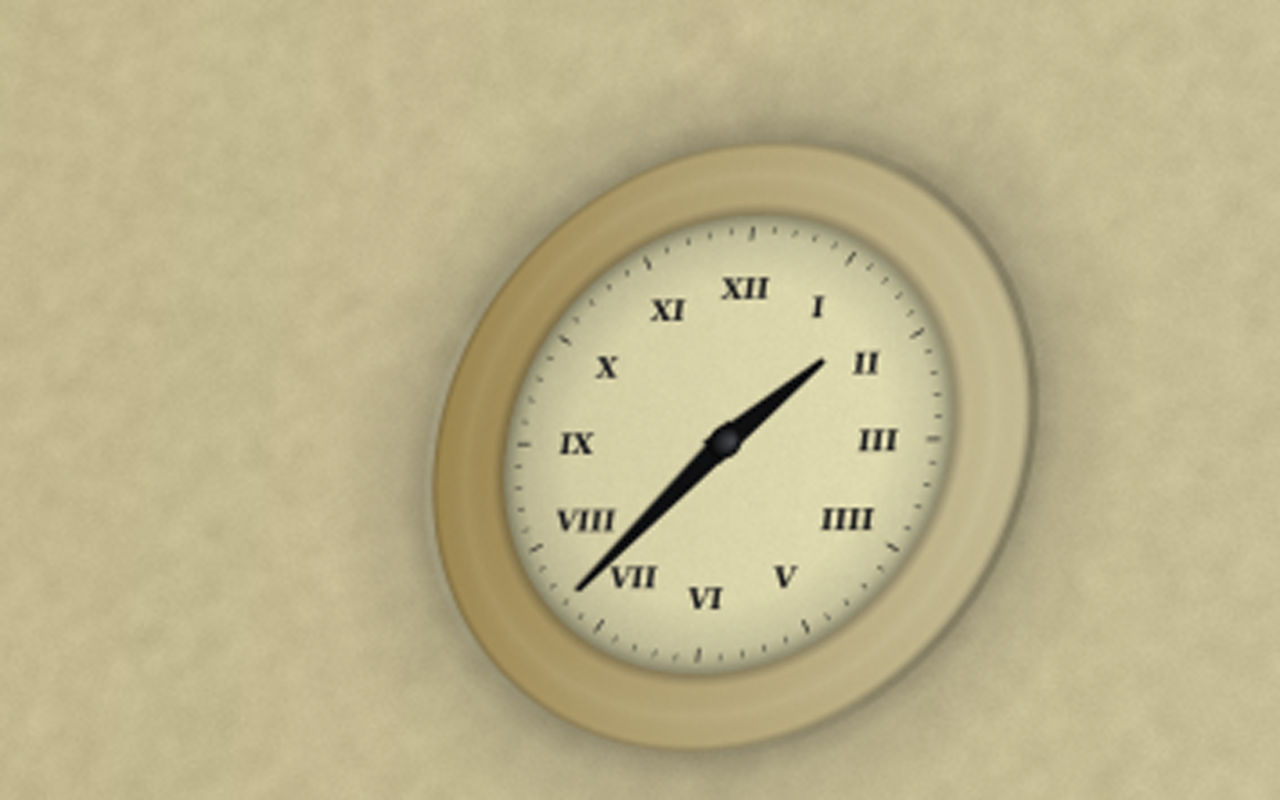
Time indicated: 1:37
